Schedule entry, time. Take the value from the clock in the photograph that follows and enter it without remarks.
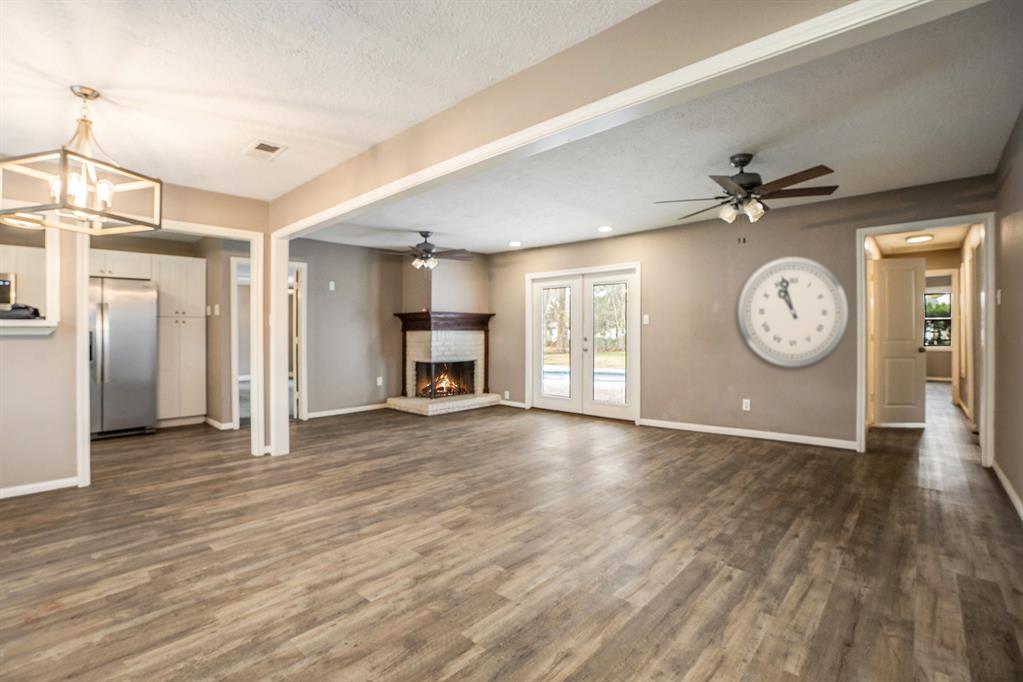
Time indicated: 10:57
